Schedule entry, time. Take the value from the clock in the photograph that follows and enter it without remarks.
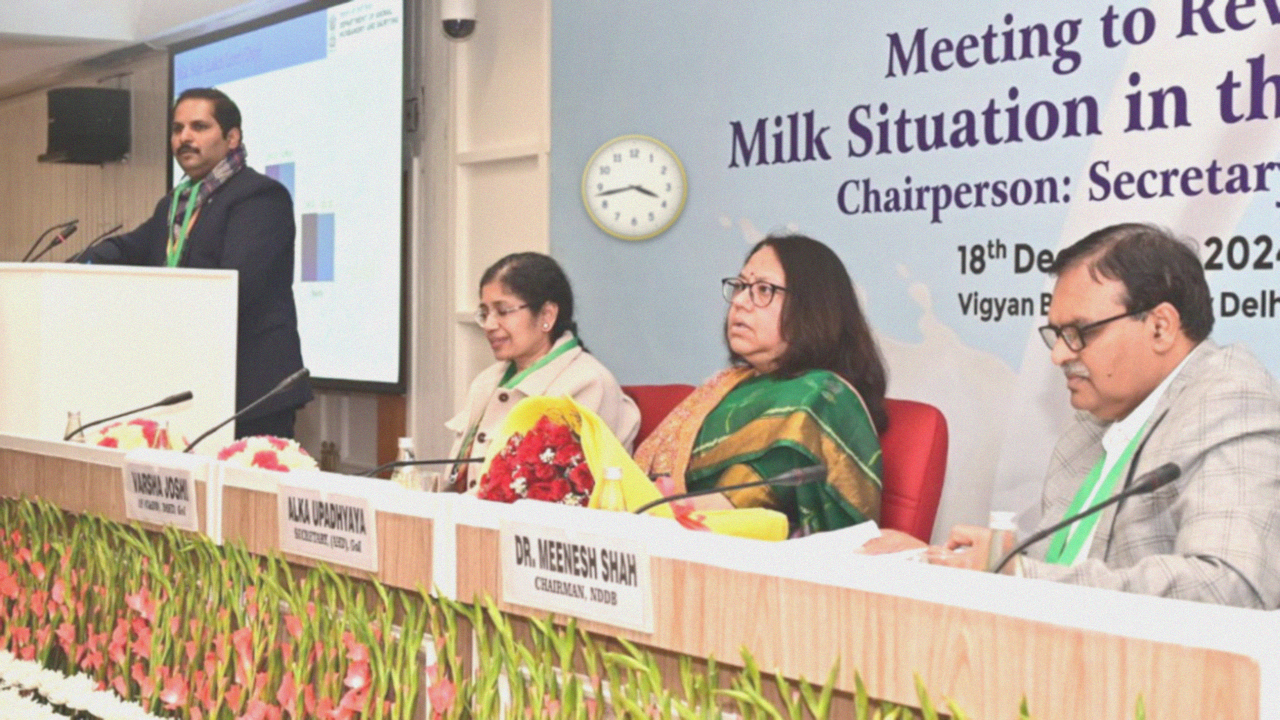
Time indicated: 3:43
